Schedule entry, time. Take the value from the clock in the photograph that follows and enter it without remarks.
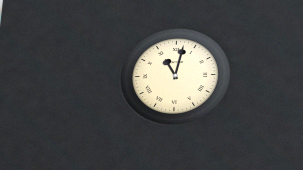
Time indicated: 11:02
